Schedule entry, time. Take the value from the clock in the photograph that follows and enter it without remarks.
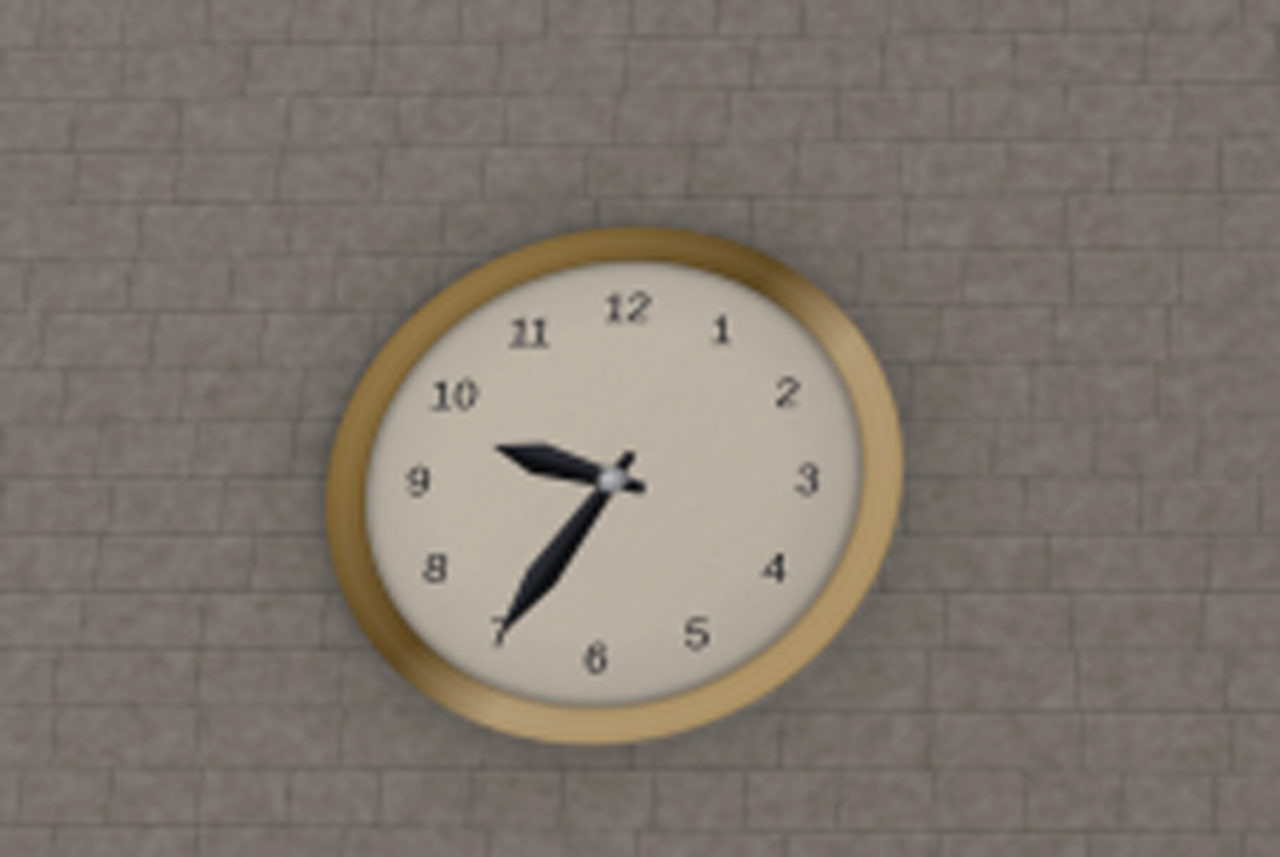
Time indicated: 9:35
